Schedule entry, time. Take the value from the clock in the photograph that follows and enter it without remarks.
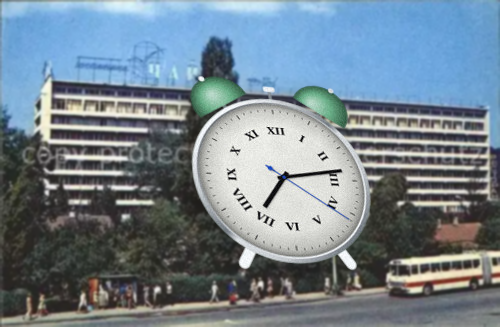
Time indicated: 7:13:21
